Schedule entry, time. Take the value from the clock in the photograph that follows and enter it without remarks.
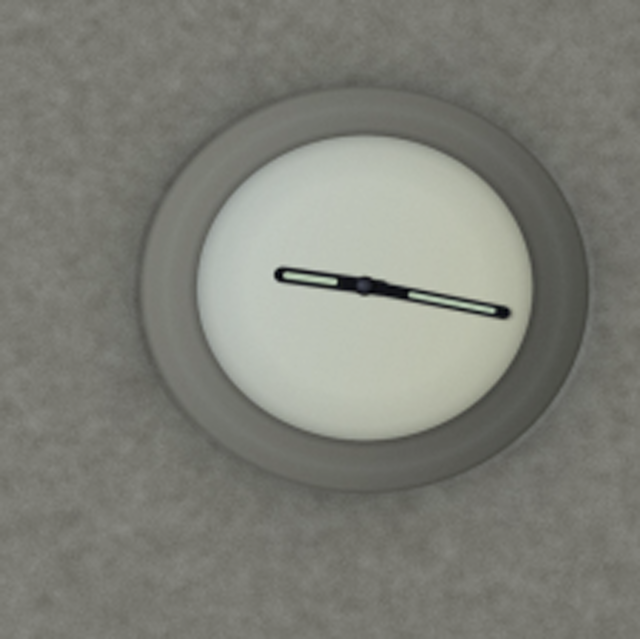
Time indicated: 9:17
